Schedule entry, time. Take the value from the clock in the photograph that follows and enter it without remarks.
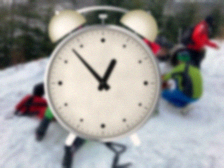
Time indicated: 12:53
